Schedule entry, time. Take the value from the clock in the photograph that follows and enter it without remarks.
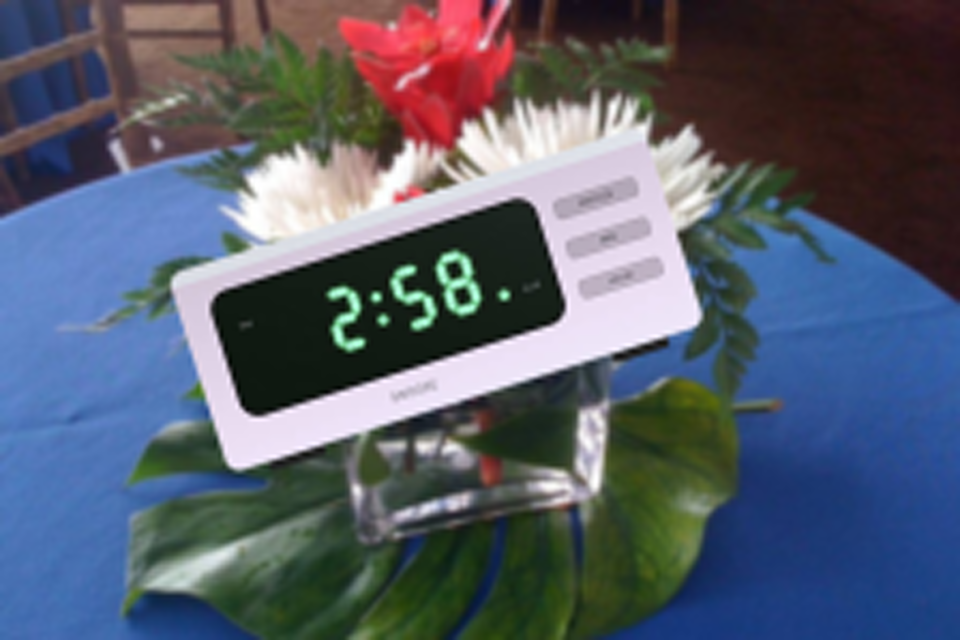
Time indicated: 2:58
